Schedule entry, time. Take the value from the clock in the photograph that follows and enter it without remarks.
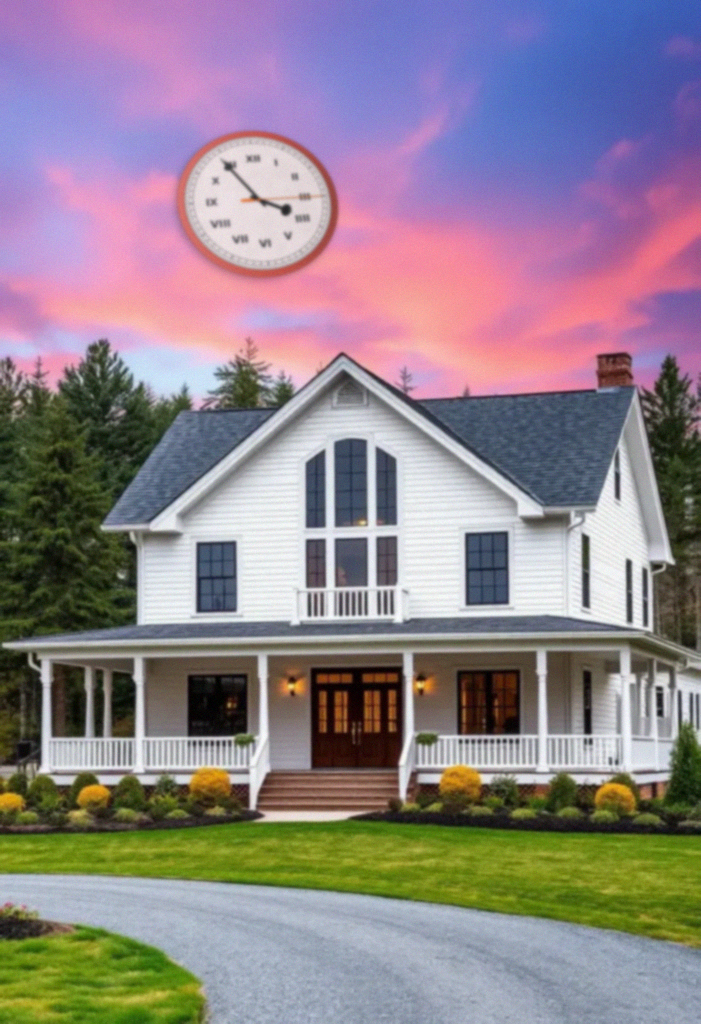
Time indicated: 3:54:15
